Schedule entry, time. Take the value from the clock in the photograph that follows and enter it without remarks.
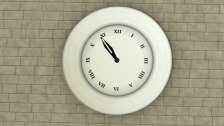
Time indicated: 10:54
